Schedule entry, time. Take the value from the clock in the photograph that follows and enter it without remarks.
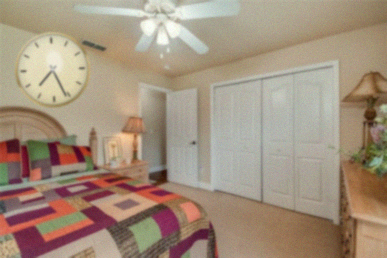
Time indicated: 7:26
